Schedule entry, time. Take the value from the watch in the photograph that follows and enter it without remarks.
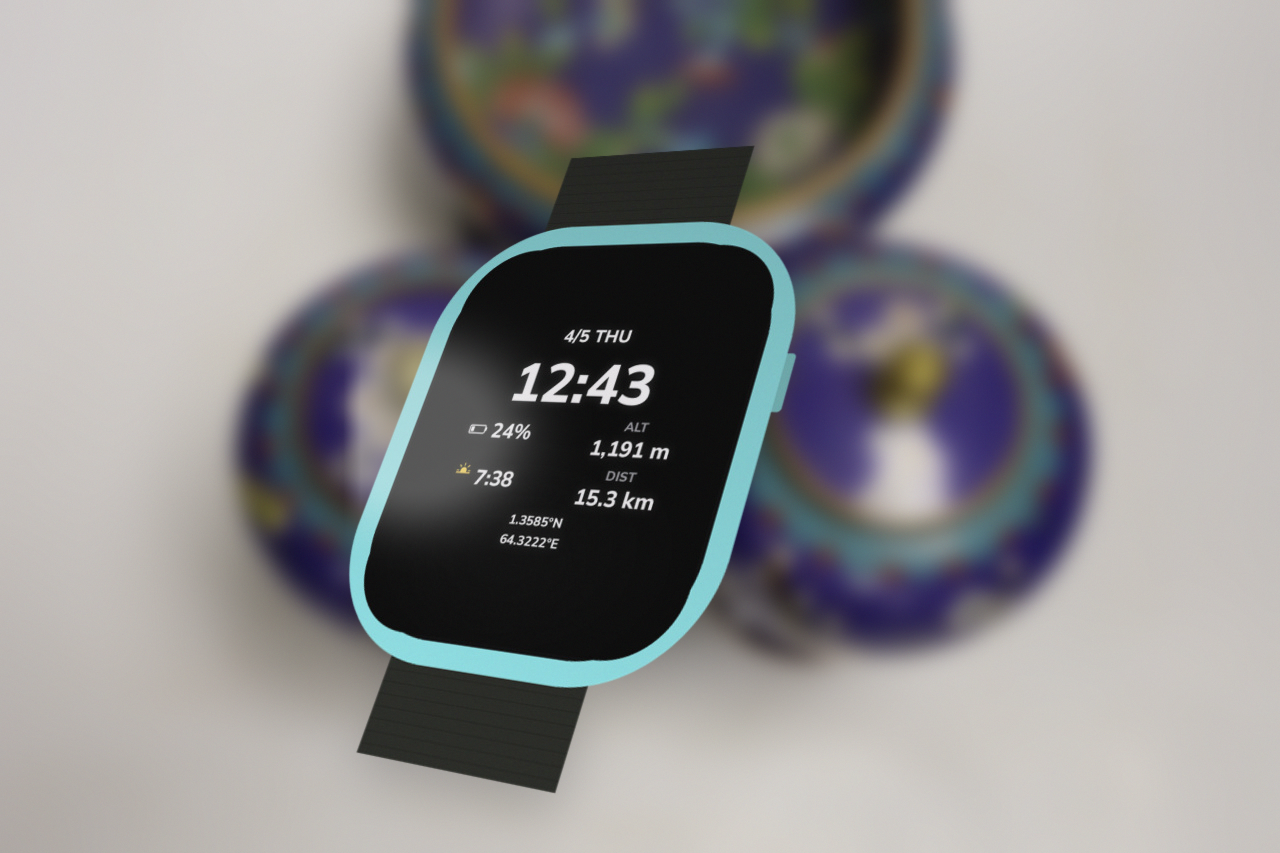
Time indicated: 12:43
